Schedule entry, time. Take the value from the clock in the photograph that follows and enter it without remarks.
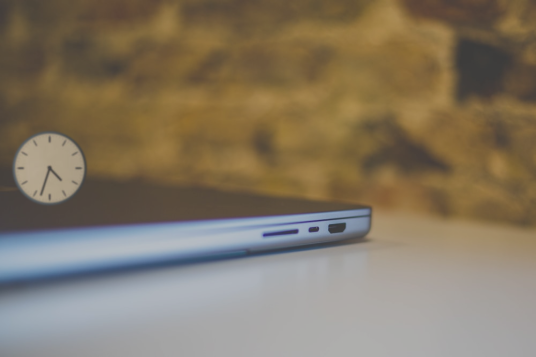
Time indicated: 4:33
